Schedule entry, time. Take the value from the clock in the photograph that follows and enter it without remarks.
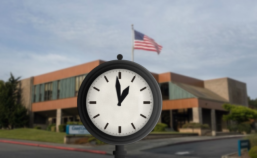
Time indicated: 12:59
